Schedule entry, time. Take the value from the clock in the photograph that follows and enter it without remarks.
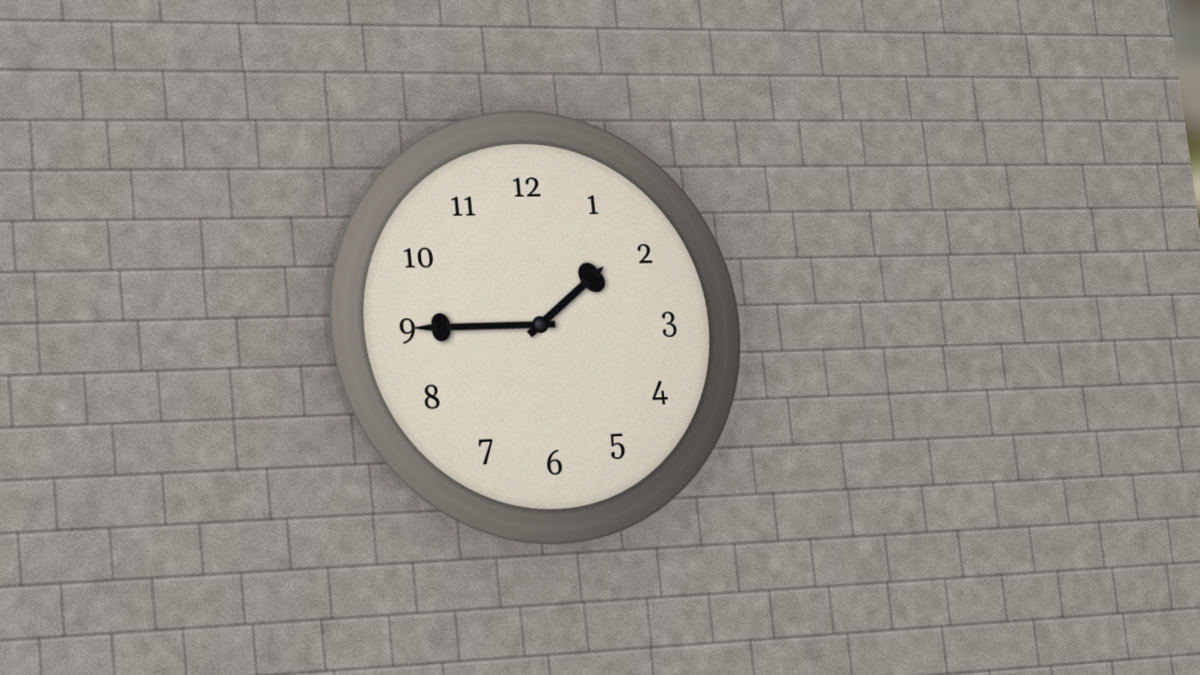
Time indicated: 1:45
